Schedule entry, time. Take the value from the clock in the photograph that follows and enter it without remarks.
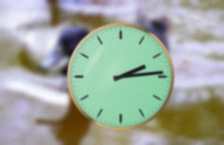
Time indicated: 2:14
